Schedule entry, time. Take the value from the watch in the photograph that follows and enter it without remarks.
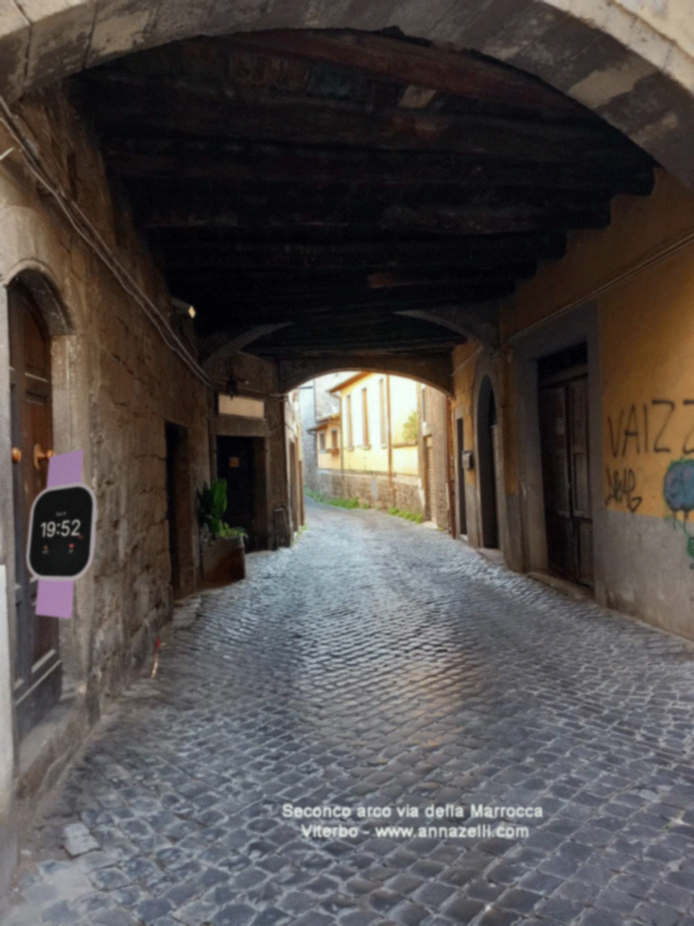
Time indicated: 19:52
